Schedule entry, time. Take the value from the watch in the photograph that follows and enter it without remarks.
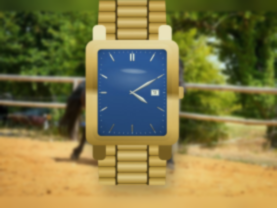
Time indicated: 4:10
